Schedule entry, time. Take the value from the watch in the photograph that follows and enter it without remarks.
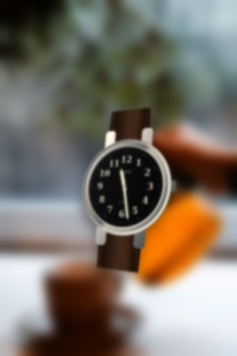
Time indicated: 11:28
